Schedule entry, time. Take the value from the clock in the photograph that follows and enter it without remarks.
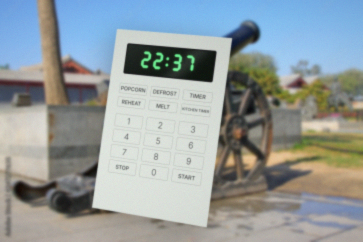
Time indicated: 22:37
